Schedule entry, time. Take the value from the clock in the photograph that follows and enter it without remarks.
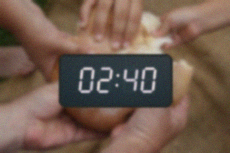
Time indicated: 2:40
